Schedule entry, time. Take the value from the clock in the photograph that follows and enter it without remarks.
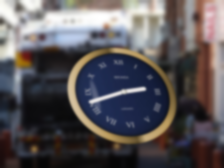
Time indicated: 2:42
